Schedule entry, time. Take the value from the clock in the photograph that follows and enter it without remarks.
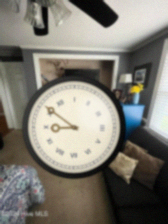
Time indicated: 9:56
